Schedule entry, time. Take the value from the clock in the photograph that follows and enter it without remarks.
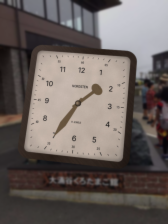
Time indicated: 1:35
